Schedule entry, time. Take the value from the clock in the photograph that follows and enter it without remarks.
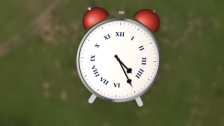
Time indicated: 4:25
